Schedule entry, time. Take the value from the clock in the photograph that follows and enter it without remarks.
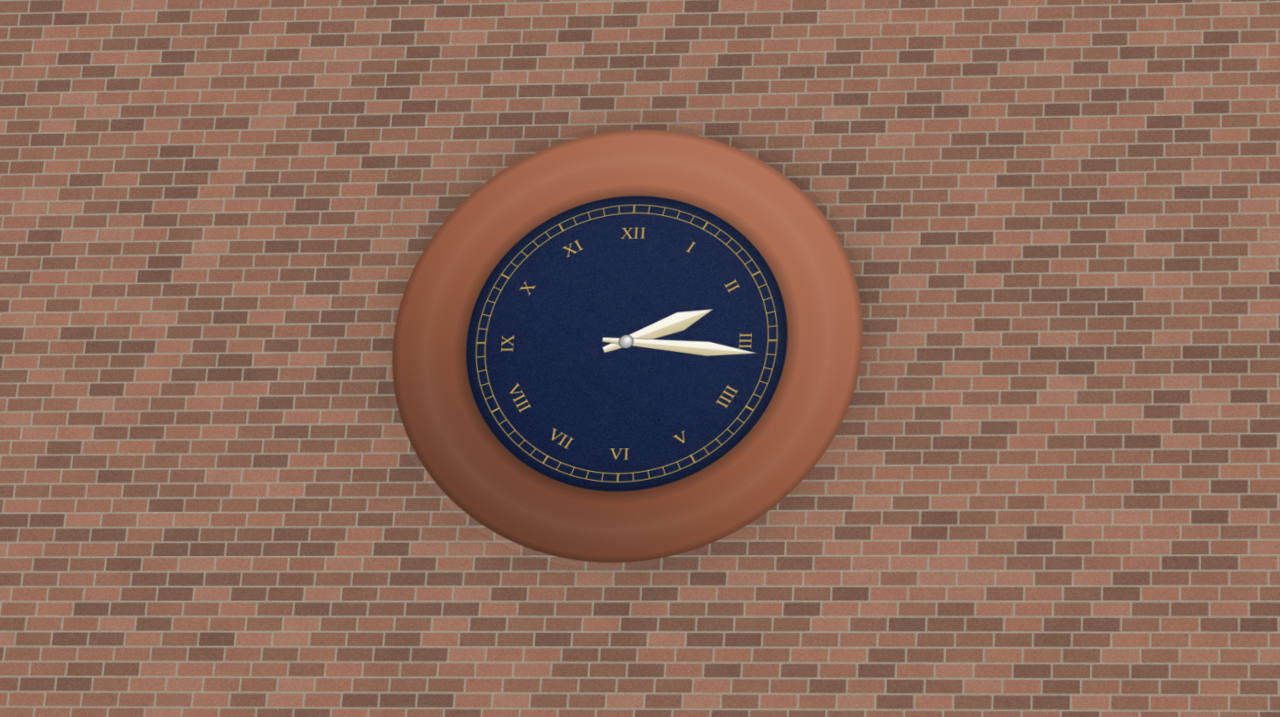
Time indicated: 2:16
